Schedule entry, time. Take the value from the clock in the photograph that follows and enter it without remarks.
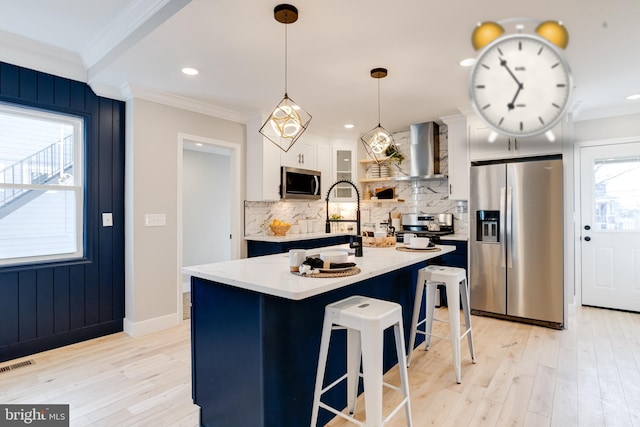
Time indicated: 6:54
